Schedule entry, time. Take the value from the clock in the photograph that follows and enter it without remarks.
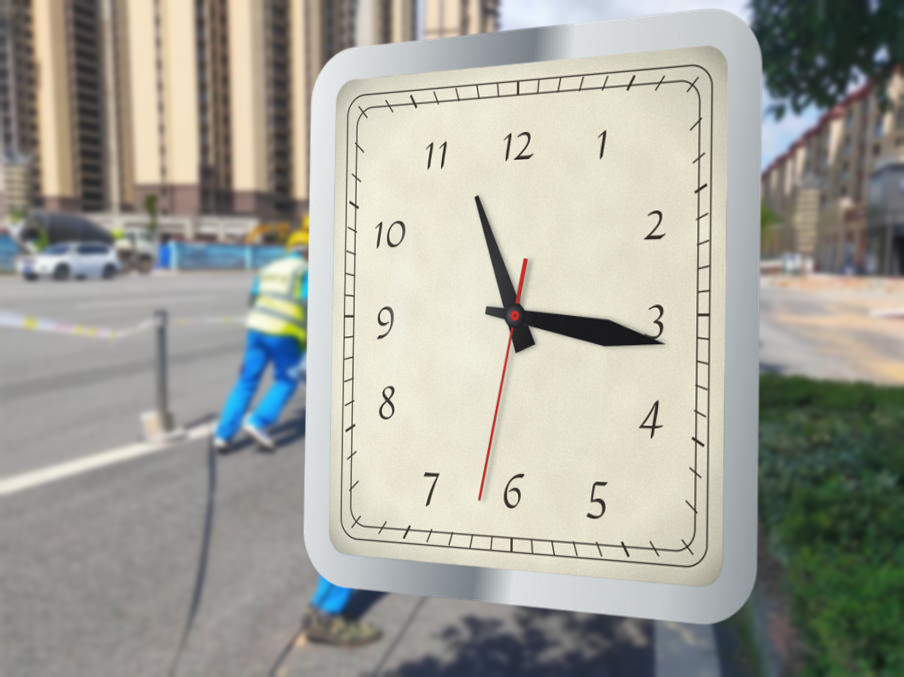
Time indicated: 11:16:32
